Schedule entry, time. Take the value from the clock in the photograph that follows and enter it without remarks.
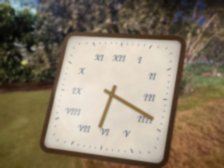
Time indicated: 6:19
